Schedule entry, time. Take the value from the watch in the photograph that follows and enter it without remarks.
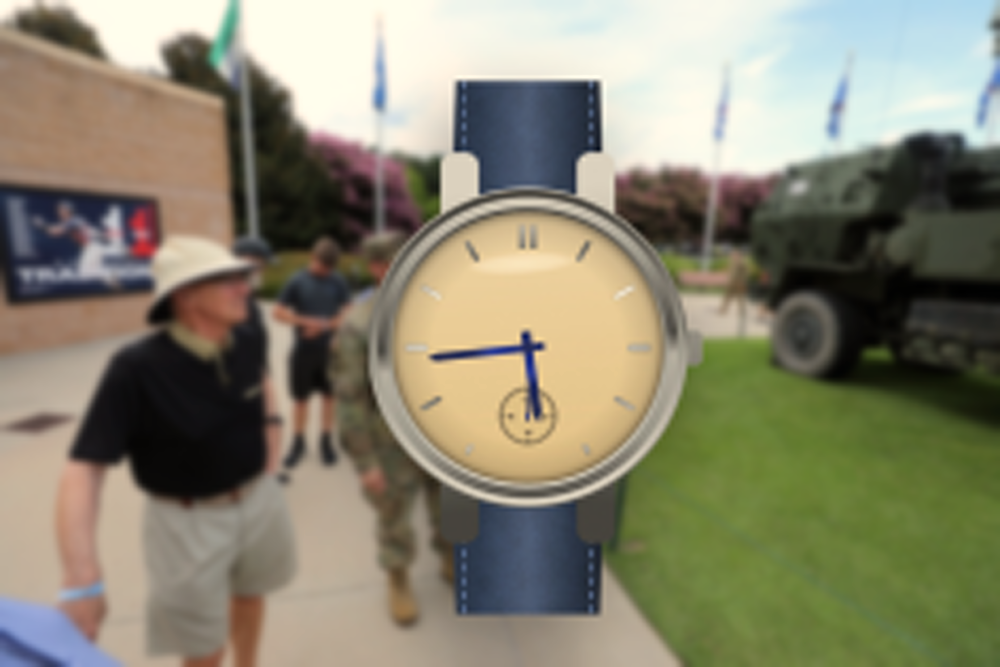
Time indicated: 5:44
